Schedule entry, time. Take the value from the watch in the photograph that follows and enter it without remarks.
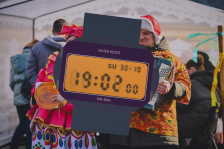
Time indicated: 19:02:00
